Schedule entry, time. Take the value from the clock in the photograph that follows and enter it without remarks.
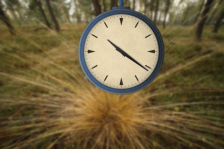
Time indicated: 10:21
